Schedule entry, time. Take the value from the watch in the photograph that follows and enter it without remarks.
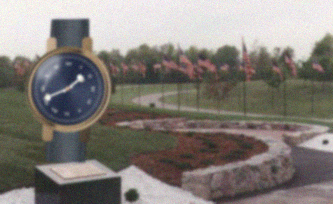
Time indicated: 1:41
